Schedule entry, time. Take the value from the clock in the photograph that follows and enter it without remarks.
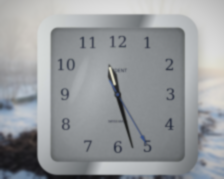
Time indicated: 11:27:25
